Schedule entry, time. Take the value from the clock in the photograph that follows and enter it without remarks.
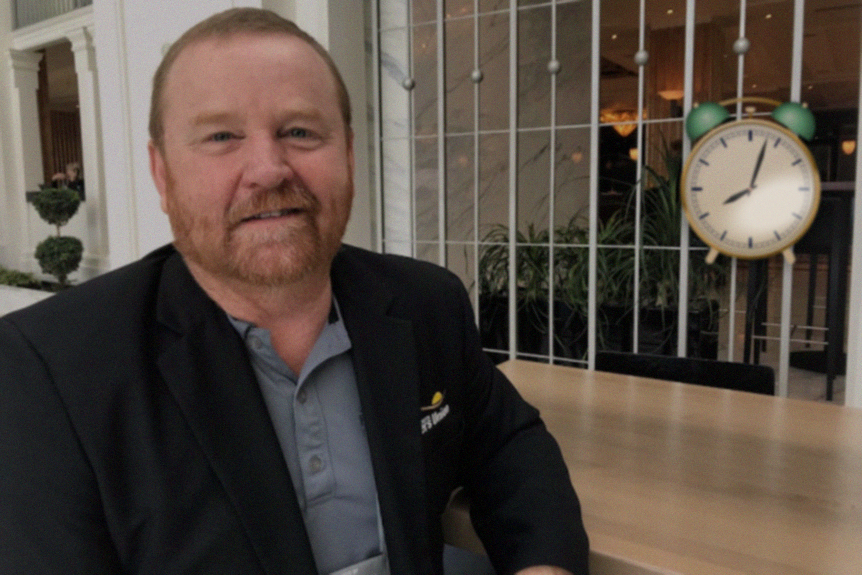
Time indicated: 8:03
